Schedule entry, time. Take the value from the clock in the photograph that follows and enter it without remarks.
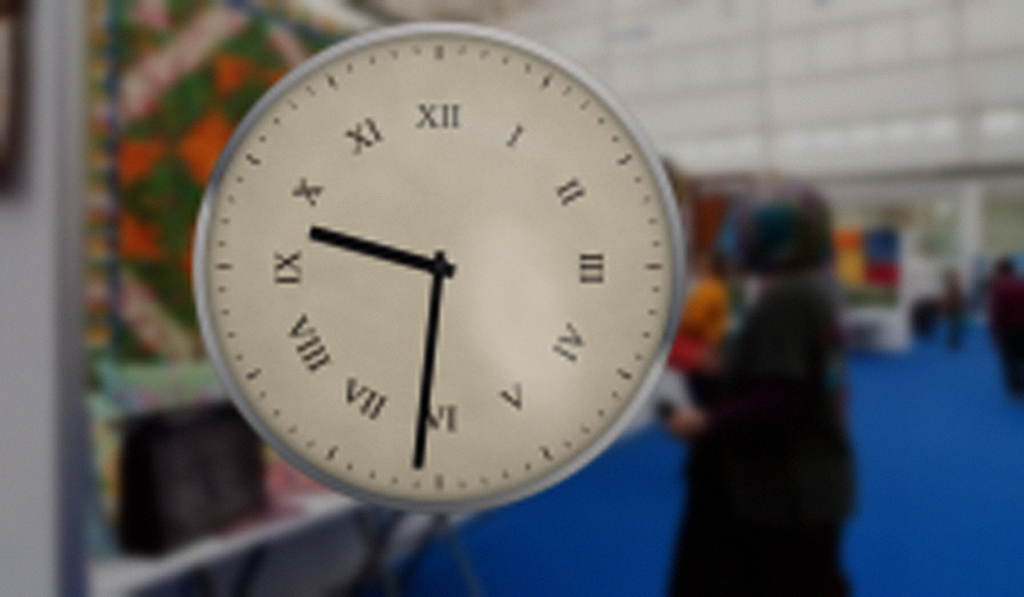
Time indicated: 9:31
